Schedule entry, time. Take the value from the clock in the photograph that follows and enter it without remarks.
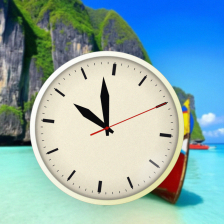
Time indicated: 9:58:10
